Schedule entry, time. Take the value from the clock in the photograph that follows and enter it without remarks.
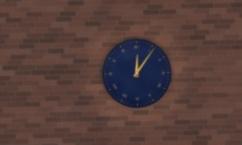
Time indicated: 12:06
